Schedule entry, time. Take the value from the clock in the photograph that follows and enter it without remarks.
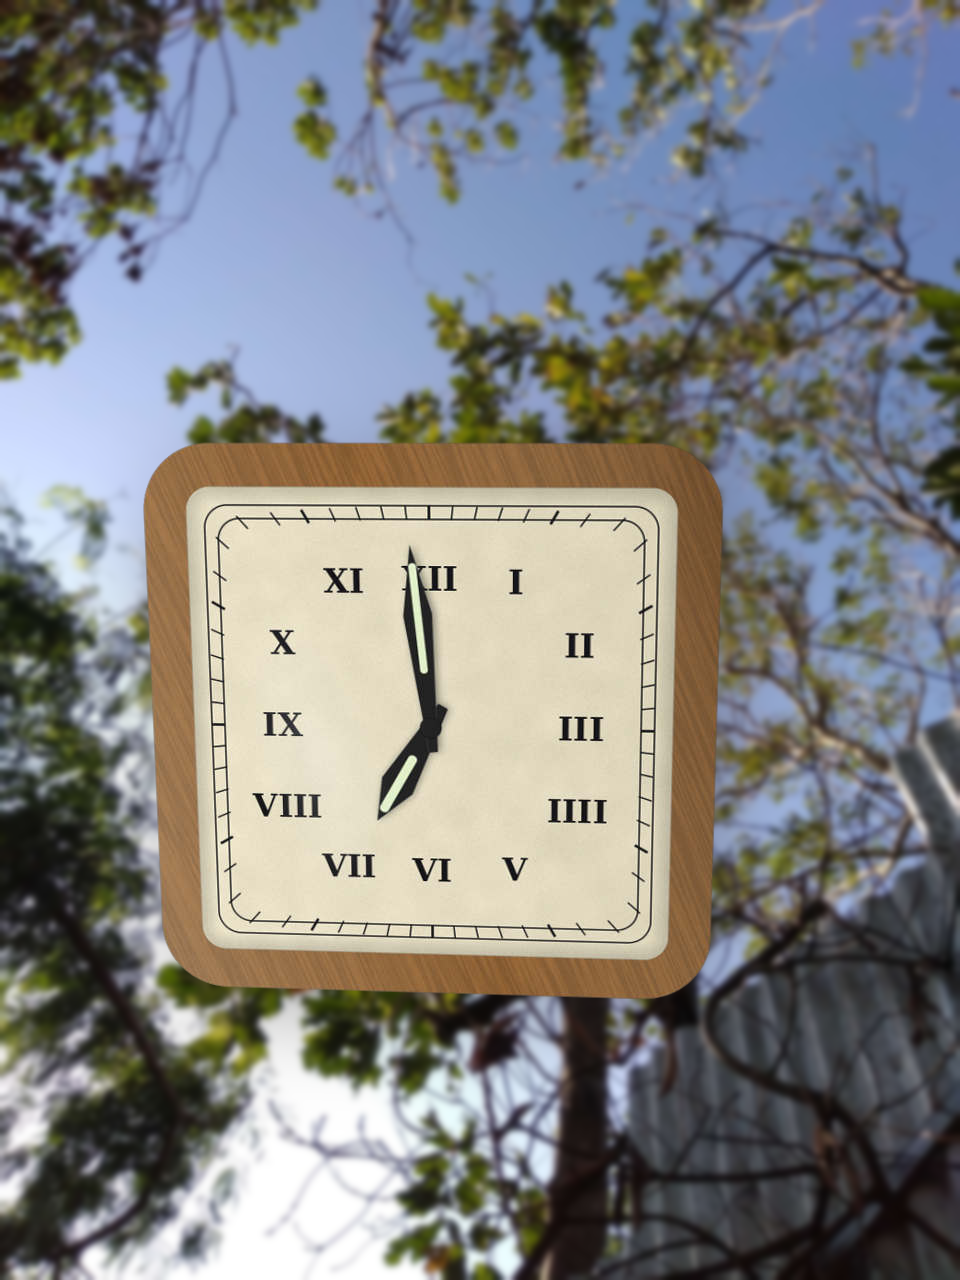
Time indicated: 6:59
